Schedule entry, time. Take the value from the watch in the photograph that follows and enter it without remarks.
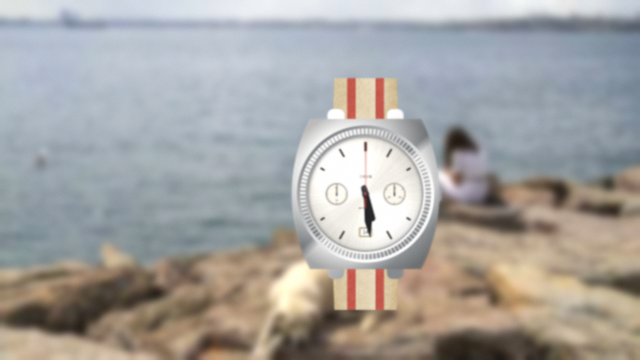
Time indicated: 5:29
